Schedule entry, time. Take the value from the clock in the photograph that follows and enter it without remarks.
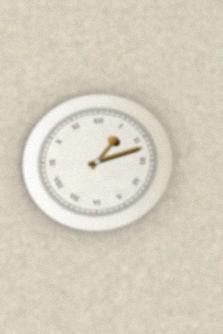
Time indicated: 1:12
